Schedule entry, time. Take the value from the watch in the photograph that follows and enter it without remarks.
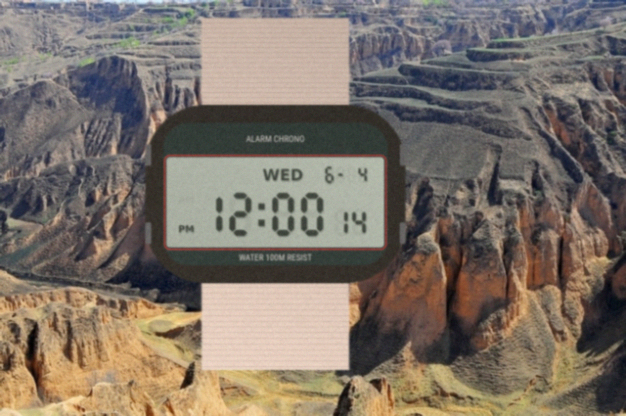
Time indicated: 12:00:14
